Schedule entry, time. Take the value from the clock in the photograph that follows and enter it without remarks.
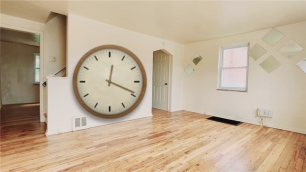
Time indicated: 12:19
